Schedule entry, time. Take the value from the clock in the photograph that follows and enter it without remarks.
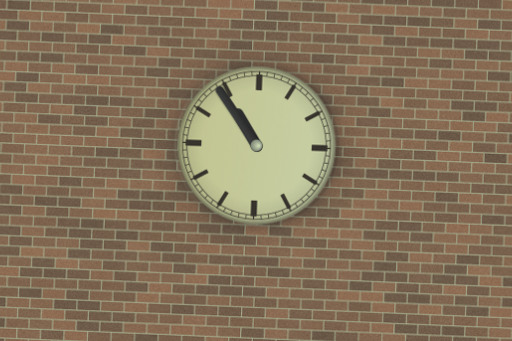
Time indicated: 10:54
